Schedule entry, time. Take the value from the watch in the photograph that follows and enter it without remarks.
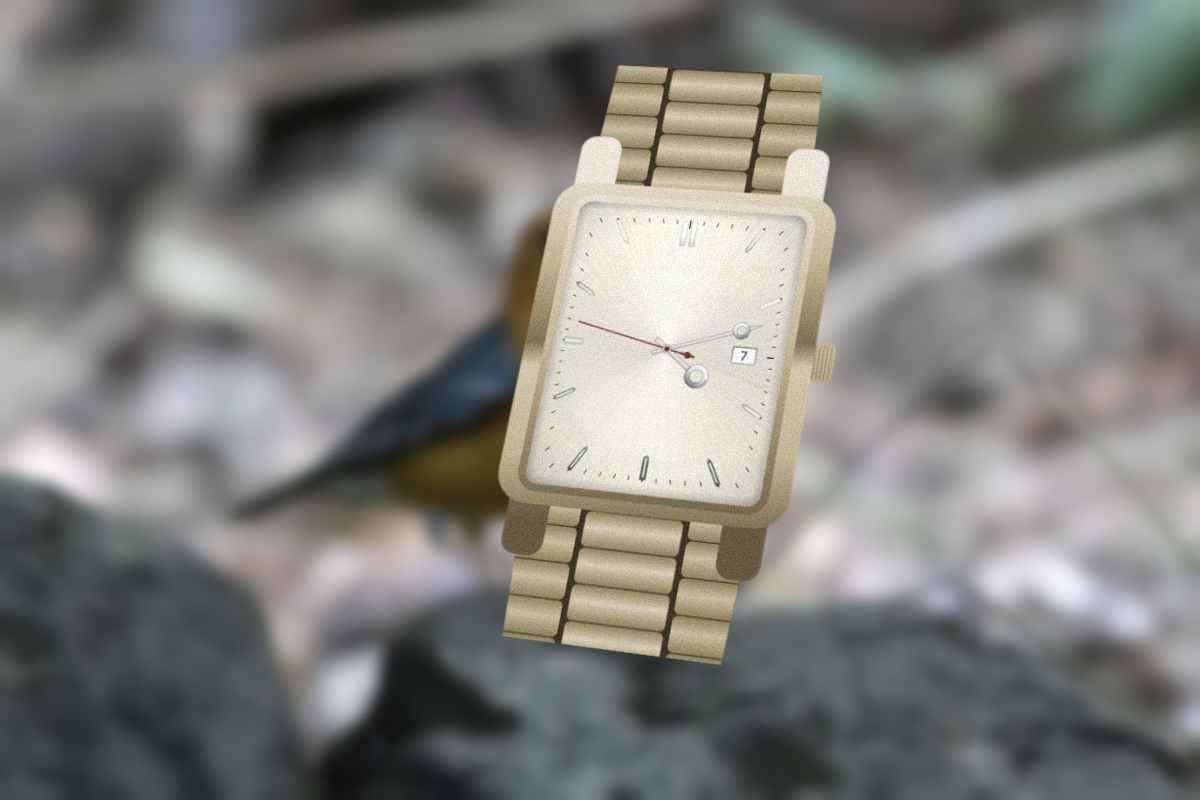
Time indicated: 4:11:47
